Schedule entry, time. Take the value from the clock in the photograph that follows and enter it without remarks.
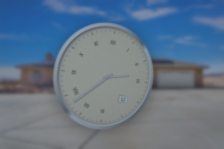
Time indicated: 2:38
